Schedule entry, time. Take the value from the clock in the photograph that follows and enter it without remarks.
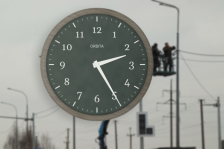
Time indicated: 2:25
